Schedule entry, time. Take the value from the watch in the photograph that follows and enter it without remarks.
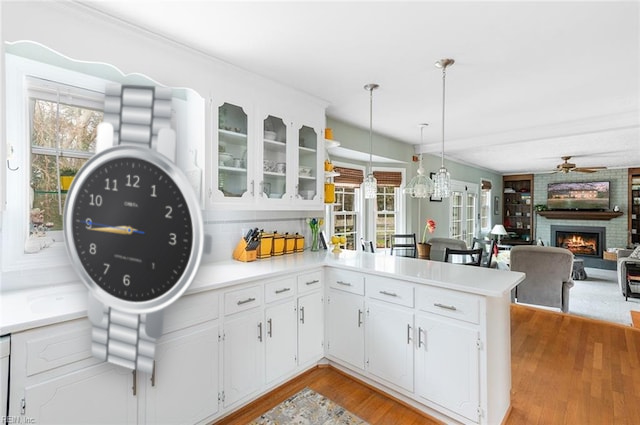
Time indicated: 8:43:45
